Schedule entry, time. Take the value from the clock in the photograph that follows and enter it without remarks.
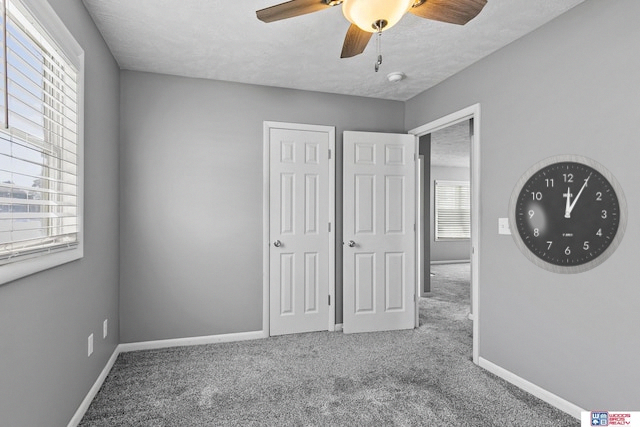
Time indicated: 12:05
